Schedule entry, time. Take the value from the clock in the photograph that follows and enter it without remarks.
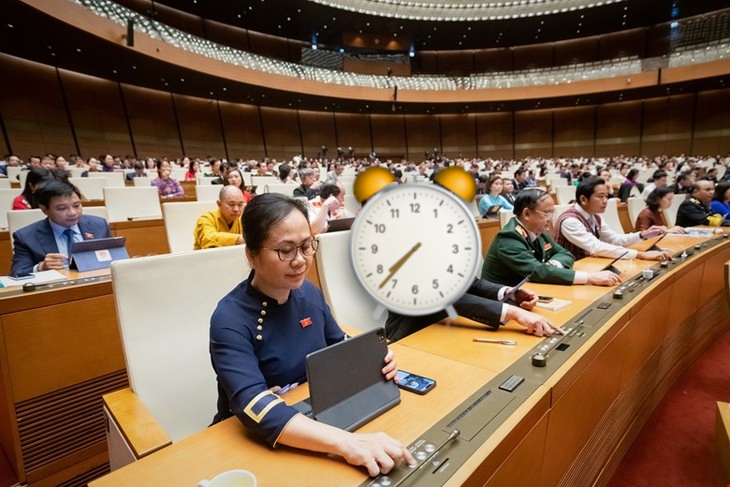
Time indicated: 7:37
